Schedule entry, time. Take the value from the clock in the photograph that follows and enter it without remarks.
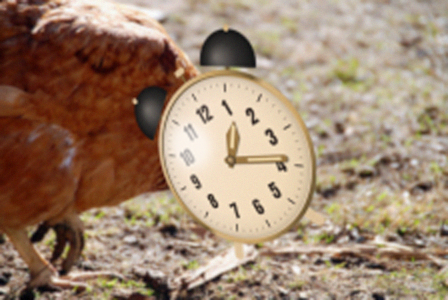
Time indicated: 1:19
